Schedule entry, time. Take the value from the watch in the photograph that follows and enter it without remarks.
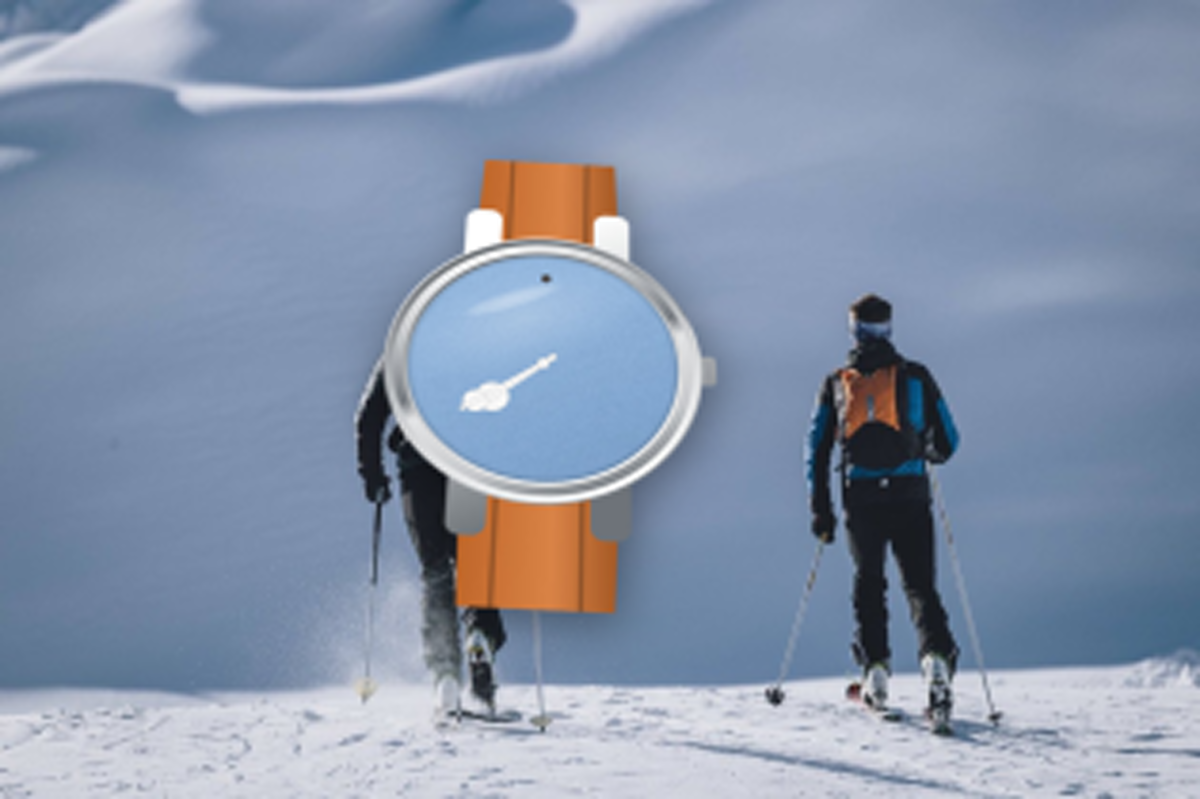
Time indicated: 7:39
